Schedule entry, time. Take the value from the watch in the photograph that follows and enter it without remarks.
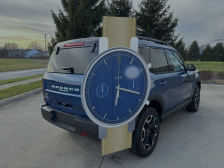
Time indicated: 6:18
